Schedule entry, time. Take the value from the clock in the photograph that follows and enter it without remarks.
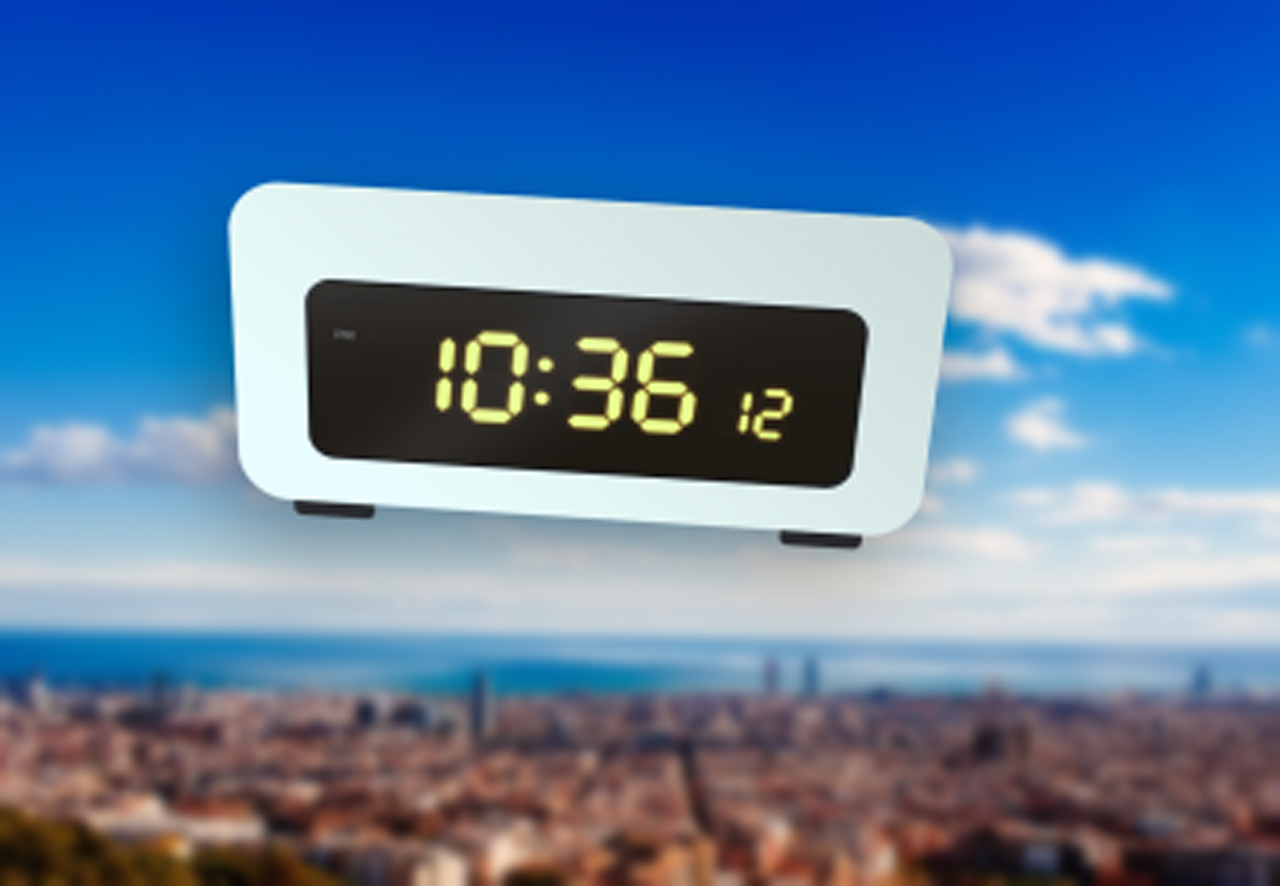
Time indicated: 10:36:12
